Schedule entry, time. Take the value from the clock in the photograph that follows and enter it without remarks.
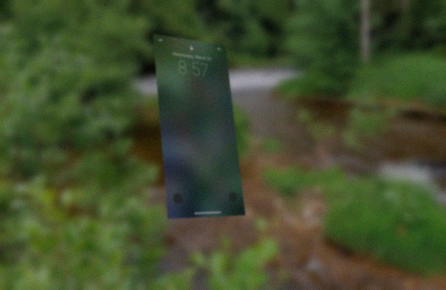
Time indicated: 8:57
